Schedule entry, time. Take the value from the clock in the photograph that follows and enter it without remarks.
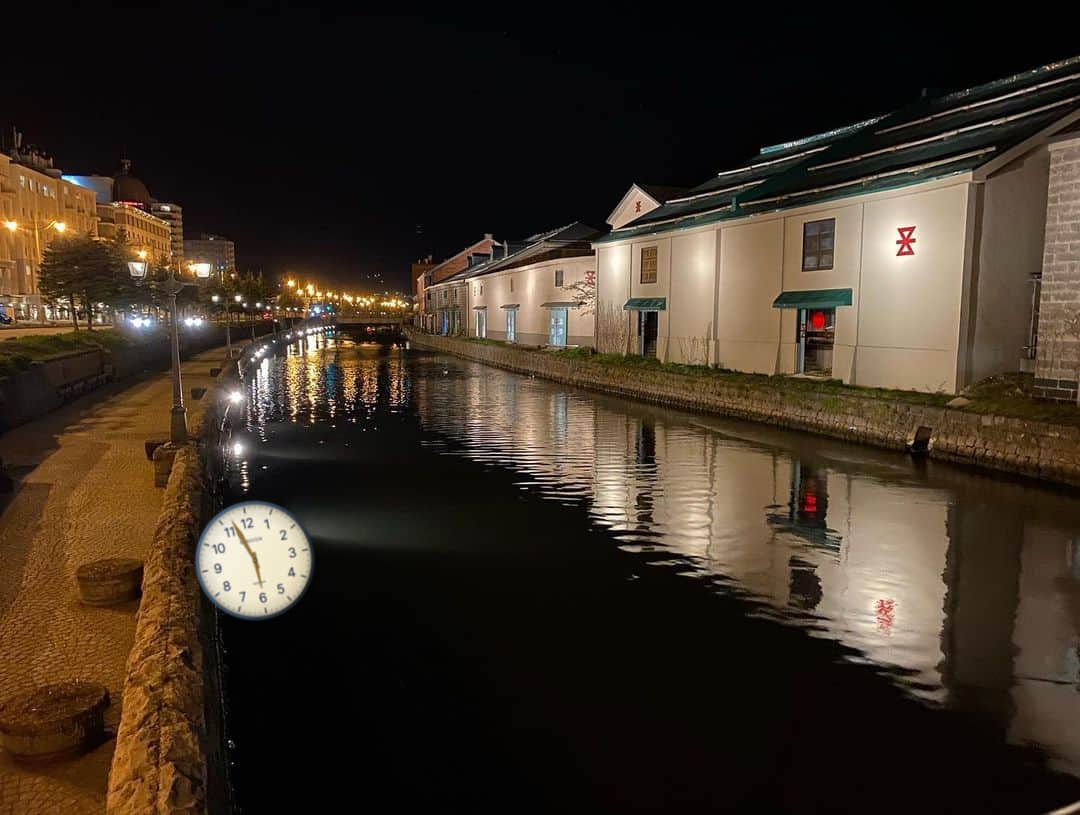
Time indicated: 5:57
